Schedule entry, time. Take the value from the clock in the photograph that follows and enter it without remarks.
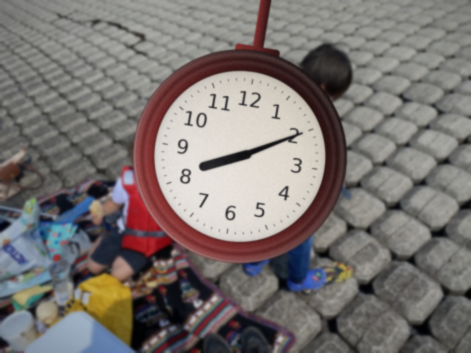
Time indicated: 8:10
